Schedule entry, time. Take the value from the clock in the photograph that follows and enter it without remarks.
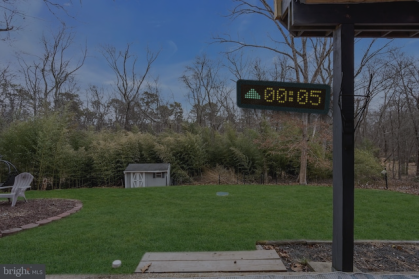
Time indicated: 0:05
